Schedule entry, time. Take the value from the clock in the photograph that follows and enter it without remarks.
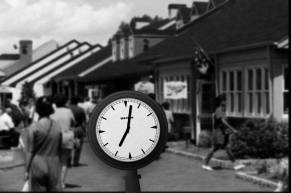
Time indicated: 7:02
